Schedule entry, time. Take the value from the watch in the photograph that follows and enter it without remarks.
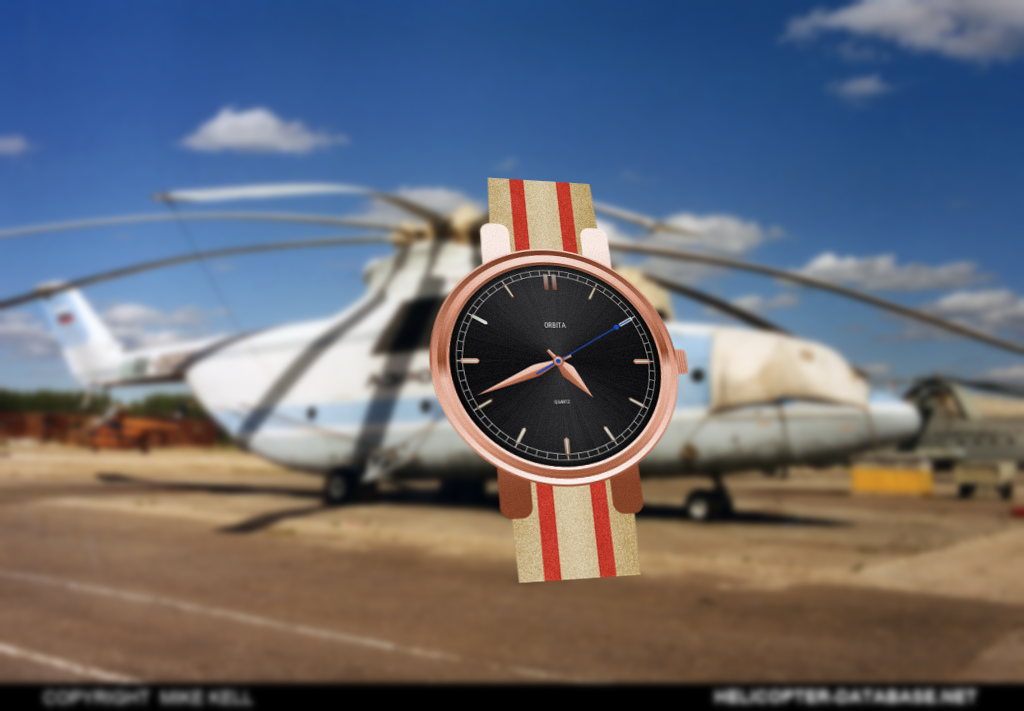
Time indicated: 4:41:10
